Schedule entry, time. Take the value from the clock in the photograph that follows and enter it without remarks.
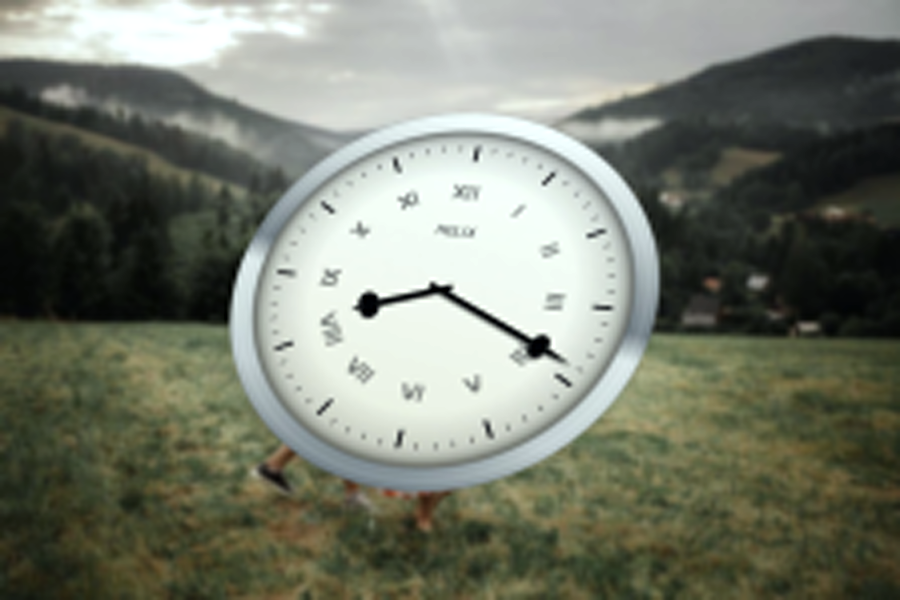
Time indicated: 8:19
